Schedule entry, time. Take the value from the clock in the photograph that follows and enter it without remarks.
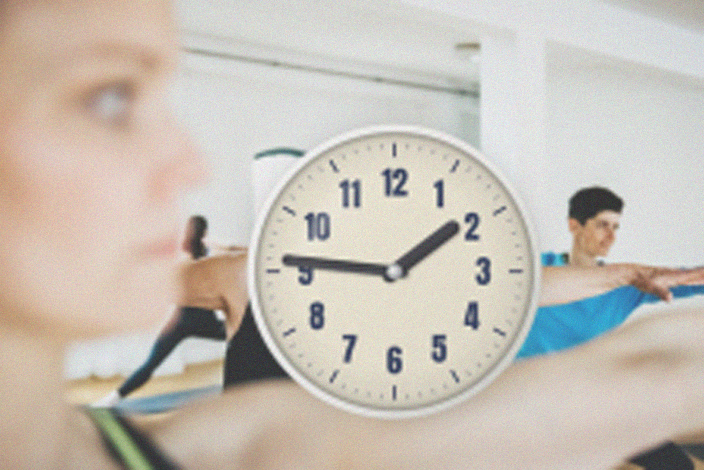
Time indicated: 1:46
